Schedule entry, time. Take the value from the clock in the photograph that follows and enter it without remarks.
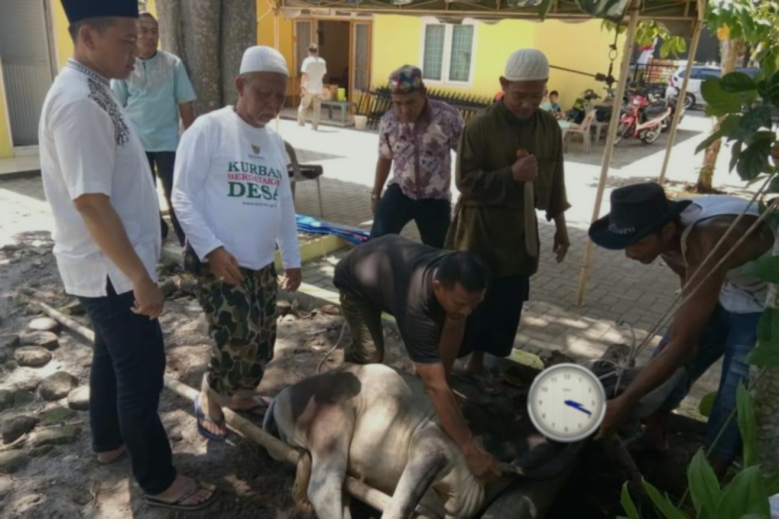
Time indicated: 3:19
